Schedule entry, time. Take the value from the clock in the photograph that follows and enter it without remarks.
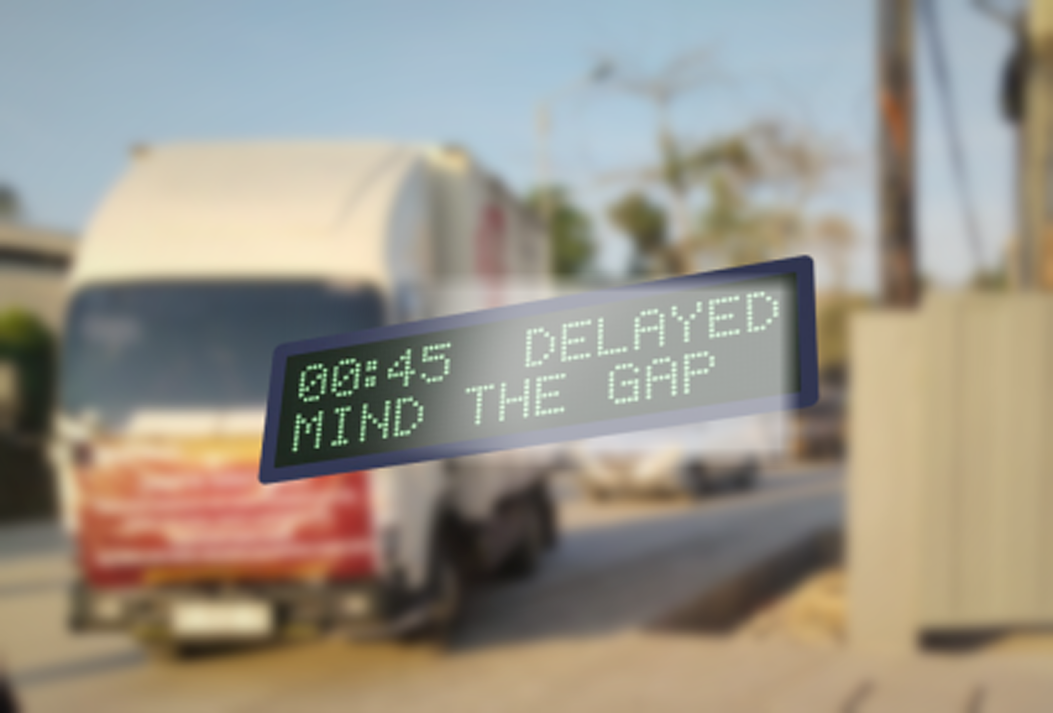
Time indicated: 0:45
